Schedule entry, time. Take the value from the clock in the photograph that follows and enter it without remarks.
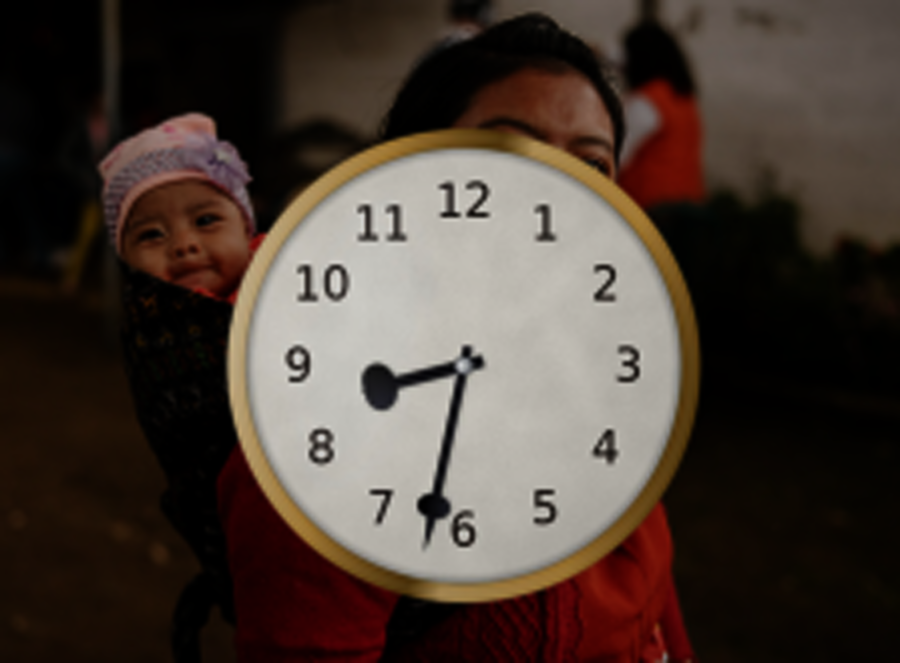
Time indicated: 8:32
